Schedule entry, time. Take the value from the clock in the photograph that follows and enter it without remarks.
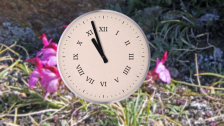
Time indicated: 10:57
